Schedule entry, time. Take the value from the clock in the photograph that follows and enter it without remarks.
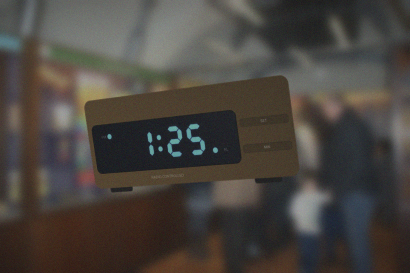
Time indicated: 1:25
